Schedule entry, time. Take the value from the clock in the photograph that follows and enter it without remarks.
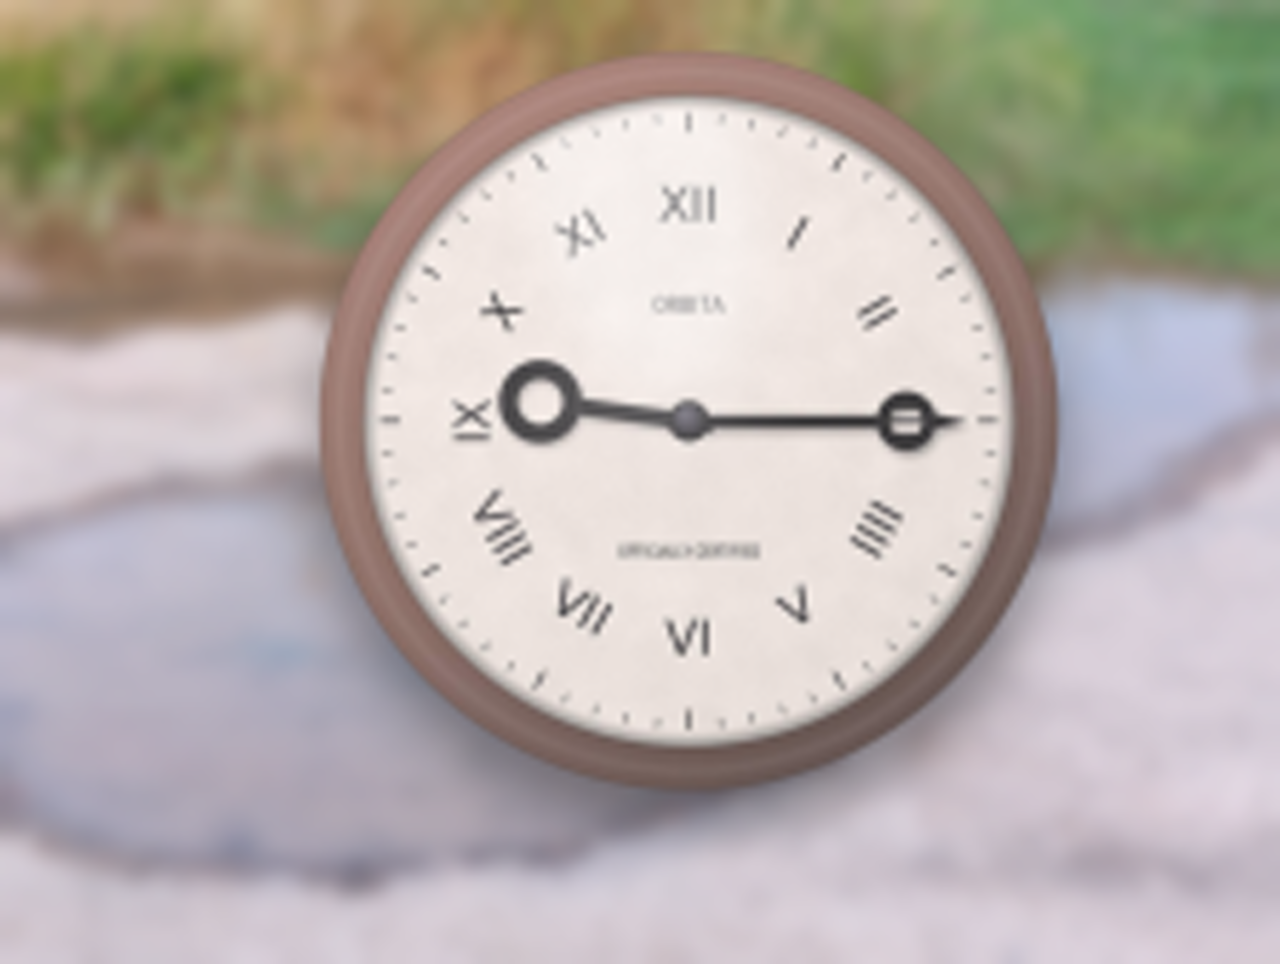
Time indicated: 9:15
